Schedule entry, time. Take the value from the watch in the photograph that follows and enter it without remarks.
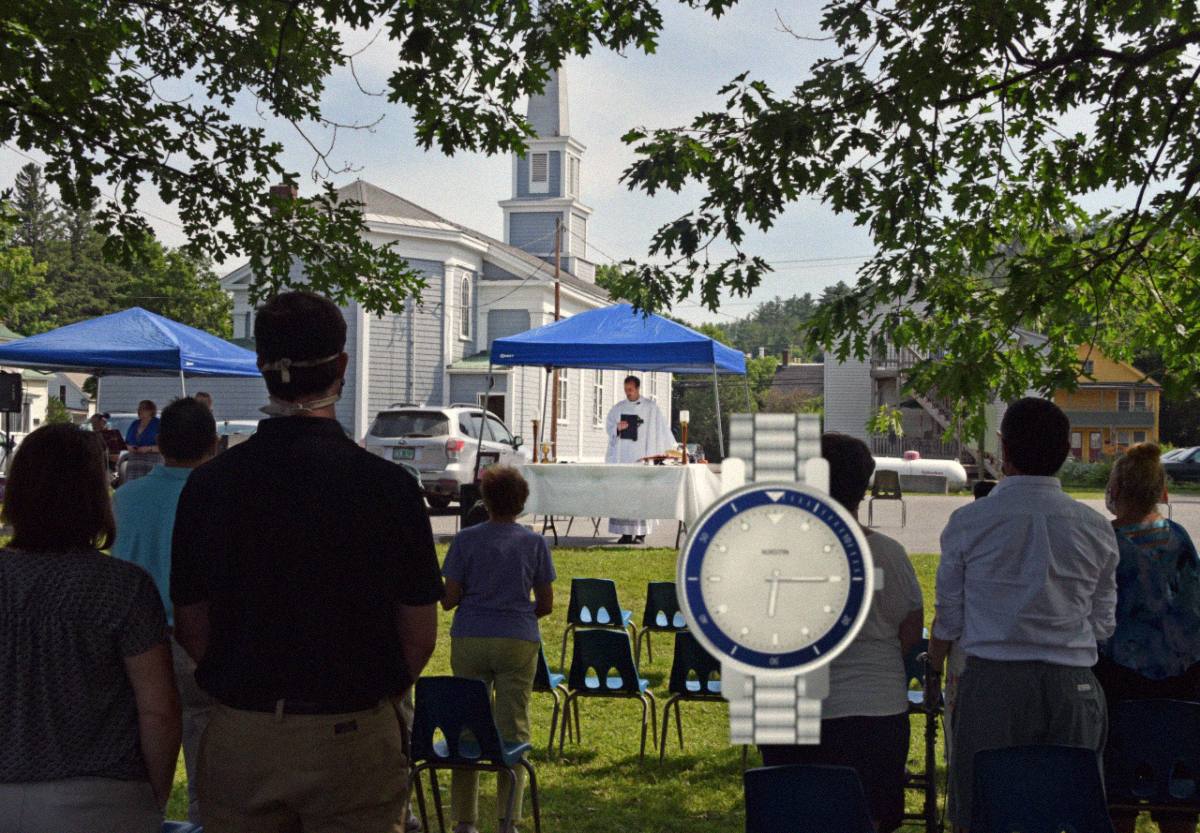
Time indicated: 6:15
